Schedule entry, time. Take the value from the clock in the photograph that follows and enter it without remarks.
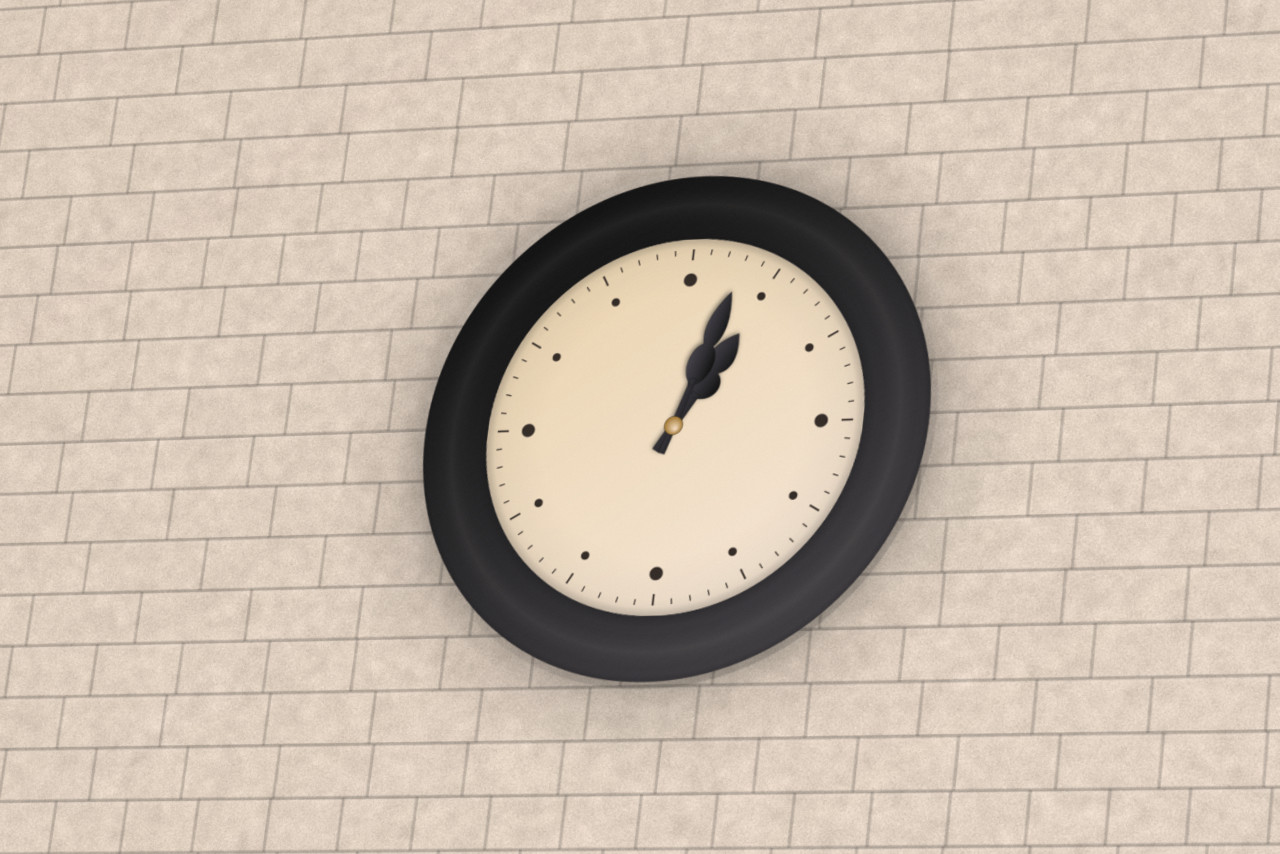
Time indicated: 1:03
